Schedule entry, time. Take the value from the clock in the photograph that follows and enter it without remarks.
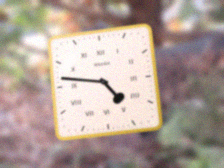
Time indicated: 4:47
